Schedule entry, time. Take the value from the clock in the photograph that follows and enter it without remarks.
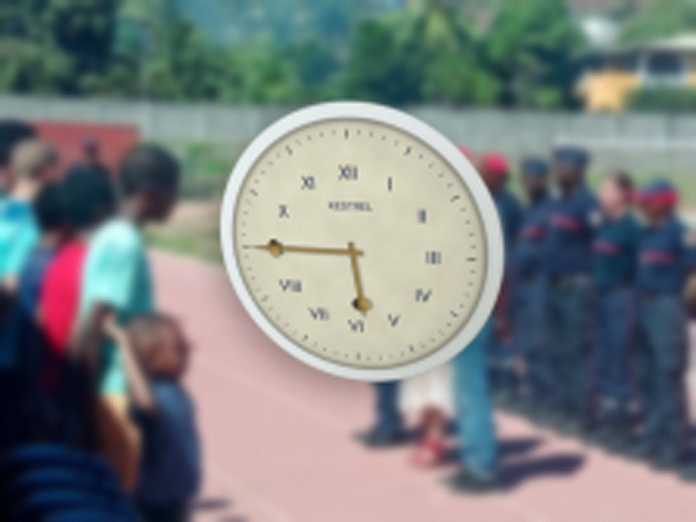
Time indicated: 5:45
